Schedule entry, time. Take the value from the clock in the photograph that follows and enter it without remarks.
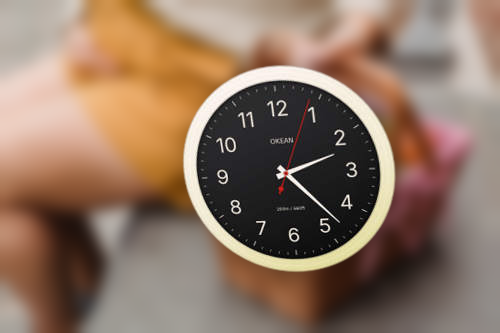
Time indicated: 2:23:04
